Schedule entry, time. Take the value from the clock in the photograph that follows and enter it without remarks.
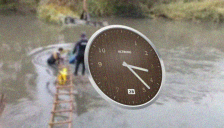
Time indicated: 3:23
